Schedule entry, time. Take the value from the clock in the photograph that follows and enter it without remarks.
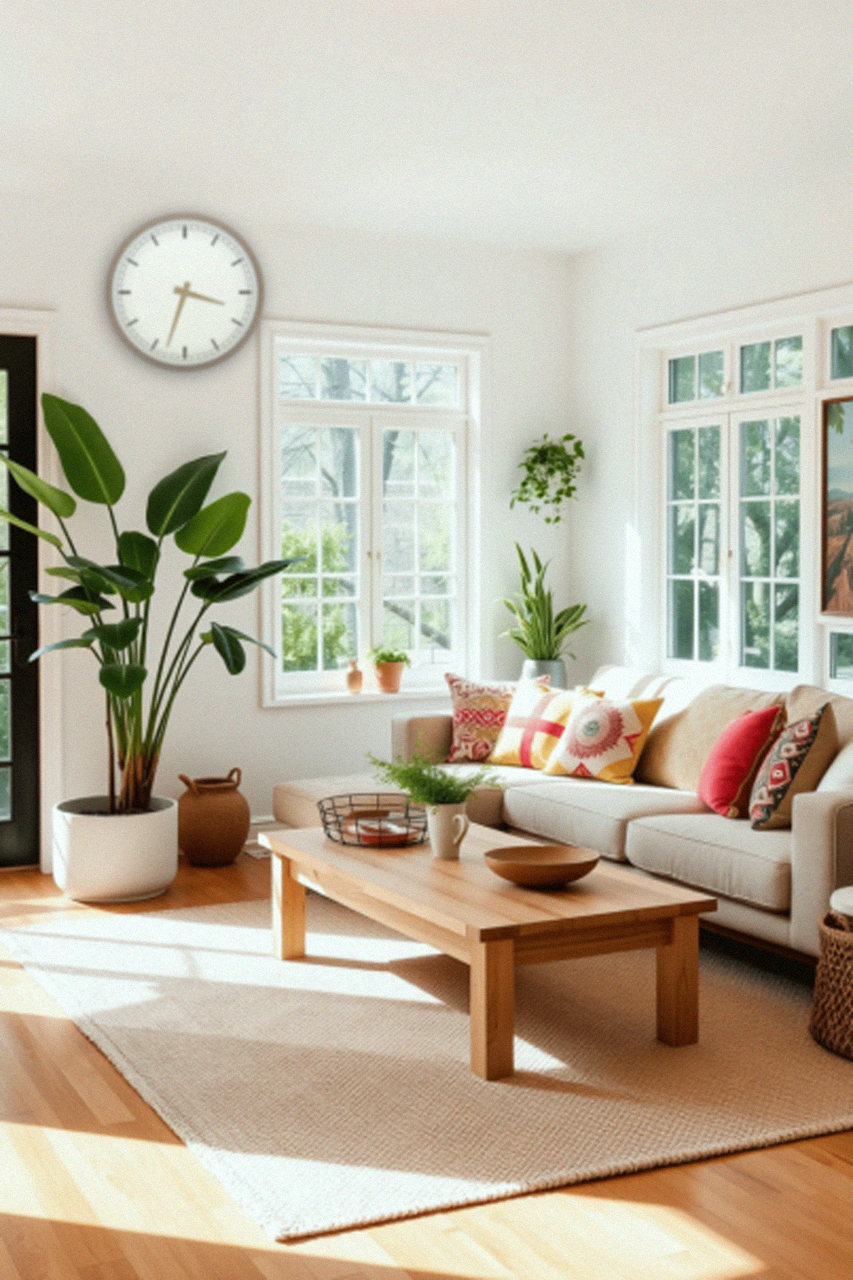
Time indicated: 3:33
